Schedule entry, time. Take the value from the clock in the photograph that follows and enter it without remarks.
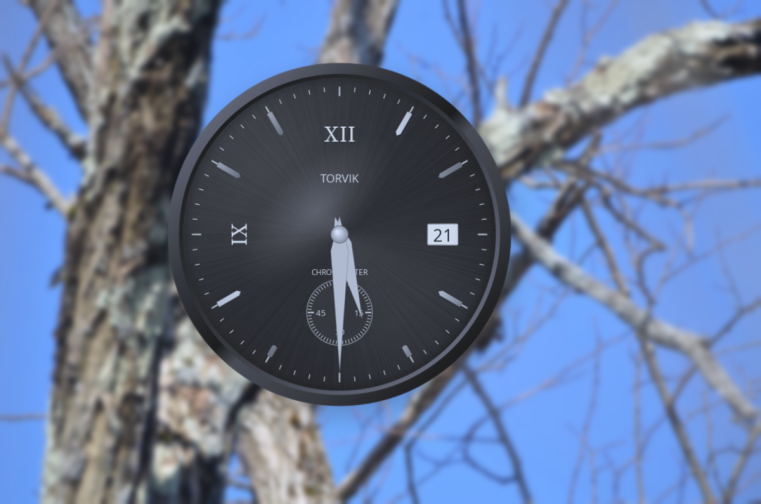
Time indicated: 5:29:59
